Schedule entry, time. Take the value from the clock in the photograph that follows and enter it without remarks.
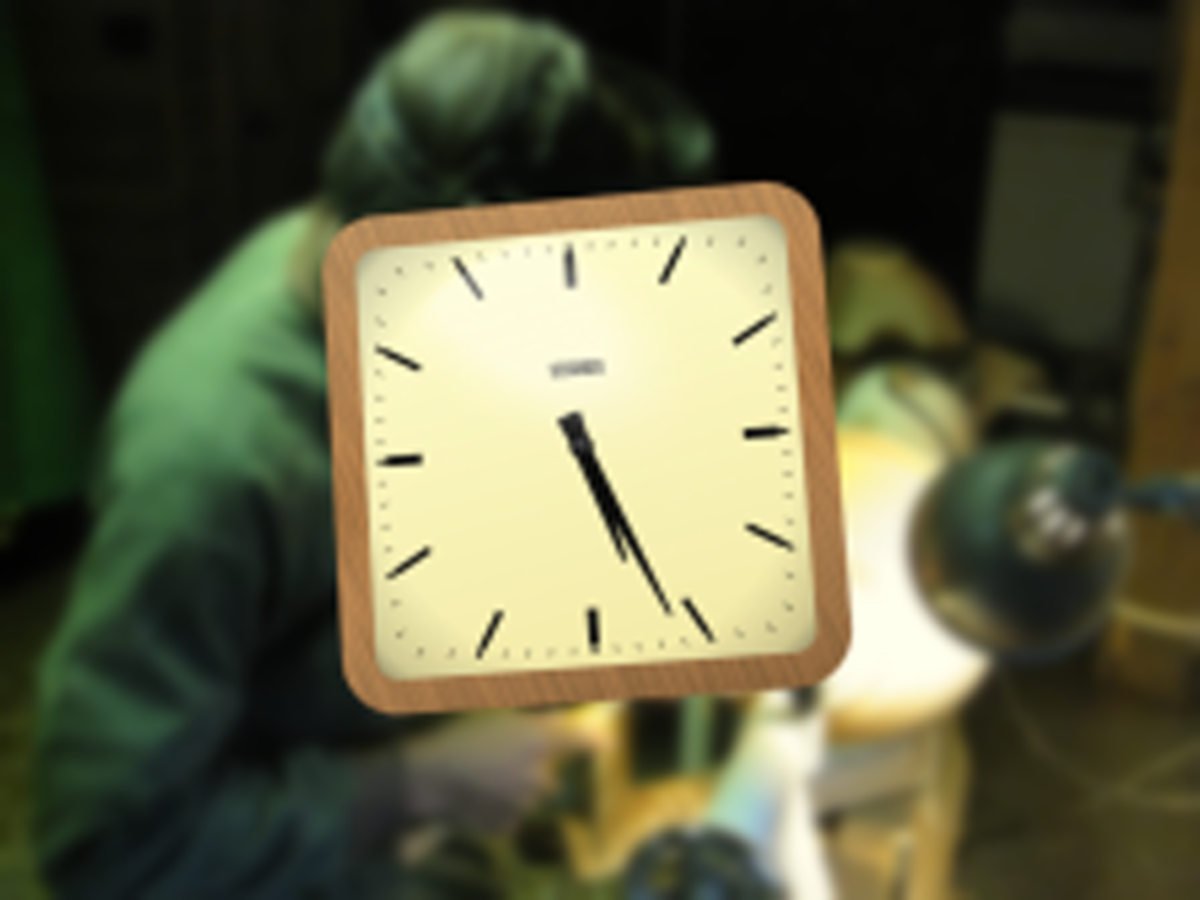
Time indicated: 5:26
